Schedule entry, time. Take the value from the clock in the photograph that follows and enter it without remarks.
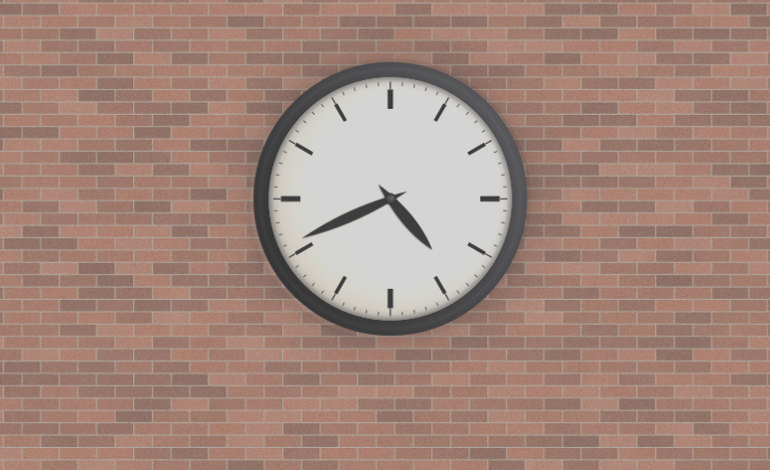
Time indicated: 4:41
